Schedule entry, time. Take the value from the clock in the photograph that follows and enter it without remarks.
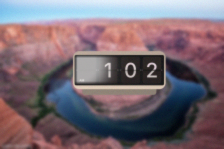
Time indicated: 1:02
